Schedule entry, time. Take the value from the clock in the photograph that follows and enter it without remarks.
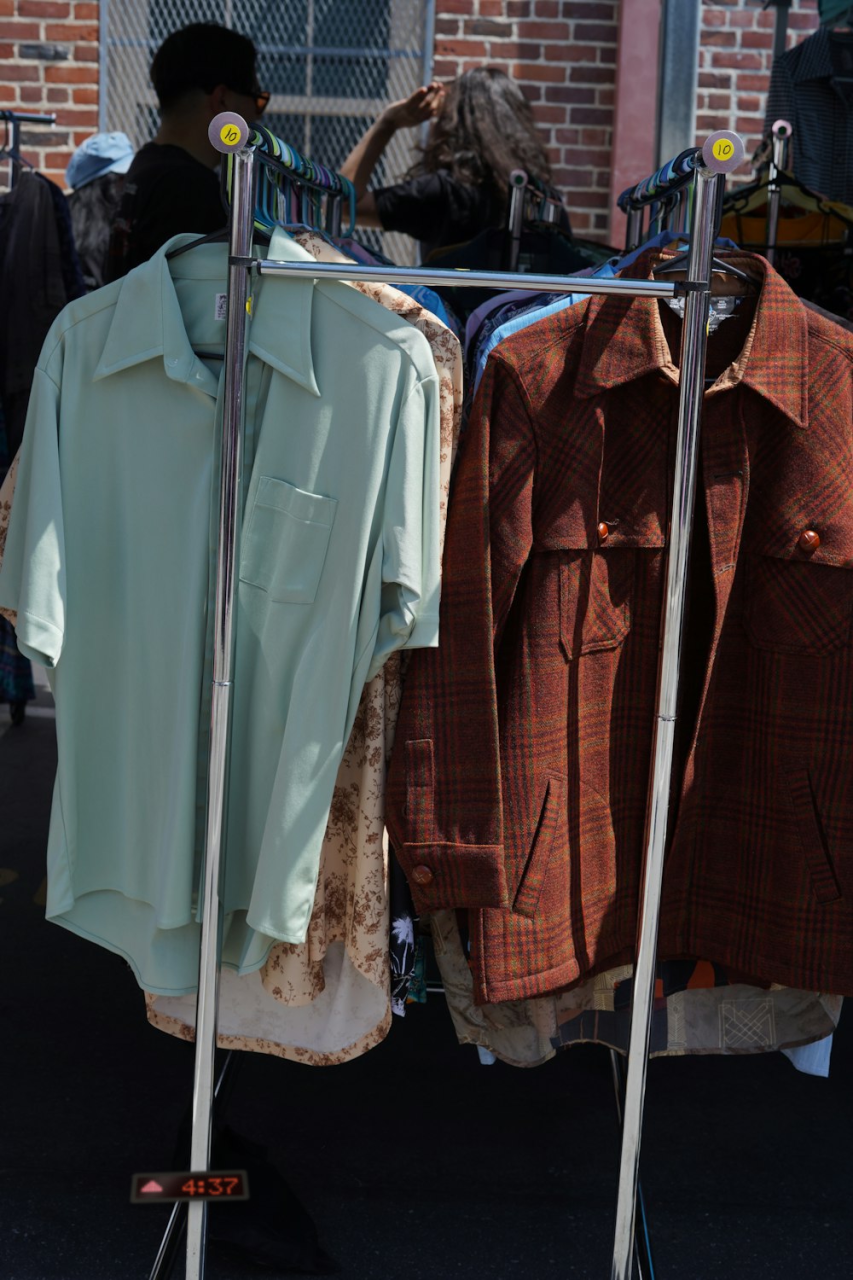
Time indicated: 4:37
